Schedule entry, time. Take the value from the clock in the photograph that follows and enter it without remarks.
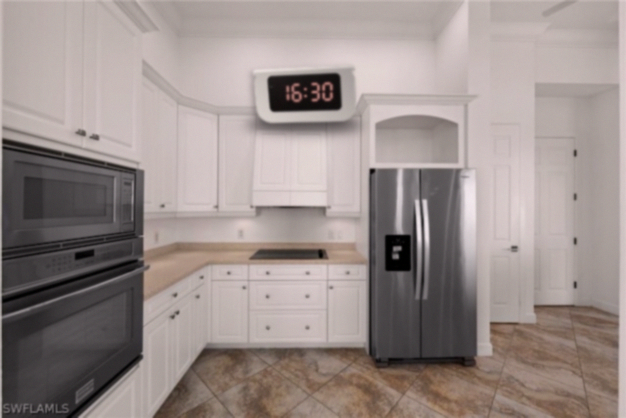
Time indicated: 16:30
